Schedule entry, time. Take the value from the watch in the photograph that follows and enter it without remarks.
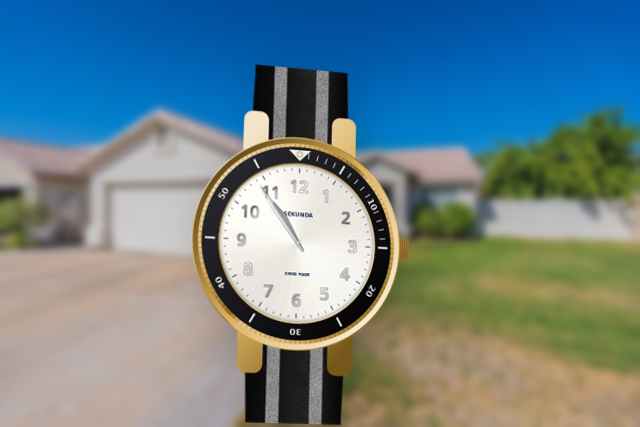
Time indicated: 10:54
